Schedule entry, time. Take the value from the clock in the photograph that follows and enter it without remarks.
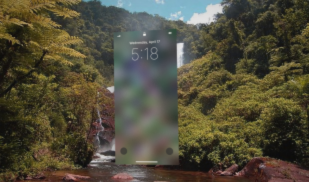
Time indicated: 5:18
